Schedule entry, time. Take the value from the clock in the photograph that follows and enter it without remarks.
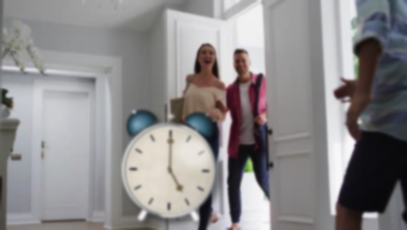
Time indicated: 5:00
